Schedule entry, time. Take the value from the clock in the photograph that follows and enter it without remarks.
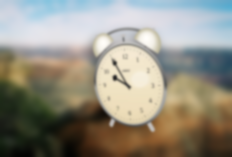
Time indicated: 9:55
